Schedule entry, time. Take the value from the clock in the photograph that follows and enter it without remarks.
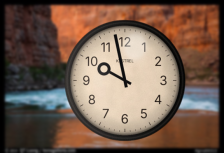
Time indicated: 9:58
